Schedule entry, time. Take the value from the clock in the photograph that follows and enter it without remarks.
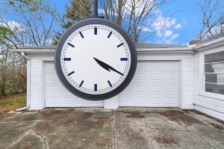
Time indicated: 4:20
